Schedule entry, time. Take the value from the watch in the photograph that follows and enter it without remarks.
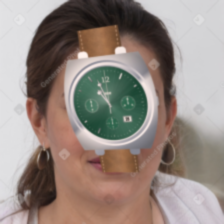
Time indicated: 10:57
